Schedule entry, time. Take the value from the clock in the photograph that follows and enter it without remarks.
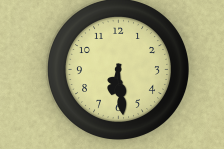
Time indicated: 6:29
